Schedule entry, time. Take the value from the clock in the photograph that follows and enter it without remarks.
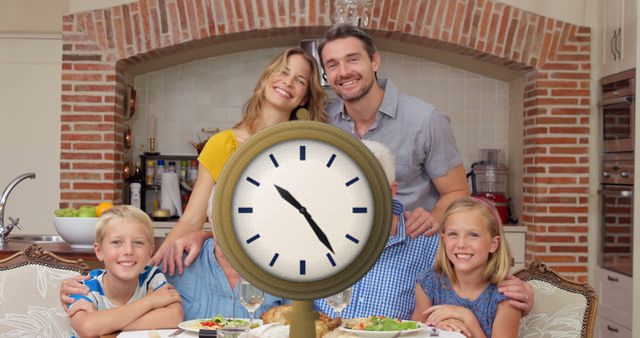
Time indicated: 10:24
